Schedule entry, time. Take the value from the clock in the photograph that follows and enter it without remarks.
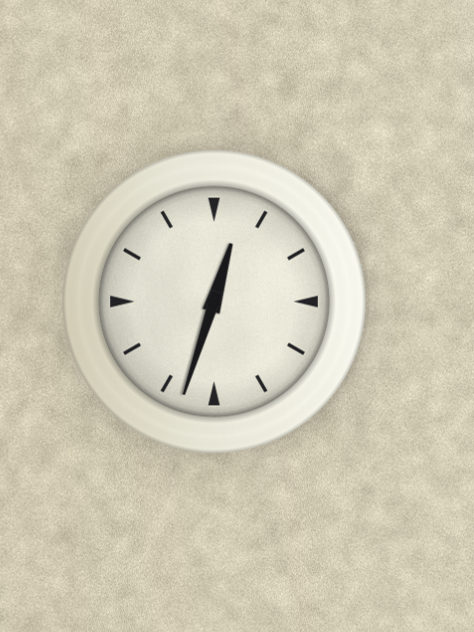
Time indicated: 12:33
